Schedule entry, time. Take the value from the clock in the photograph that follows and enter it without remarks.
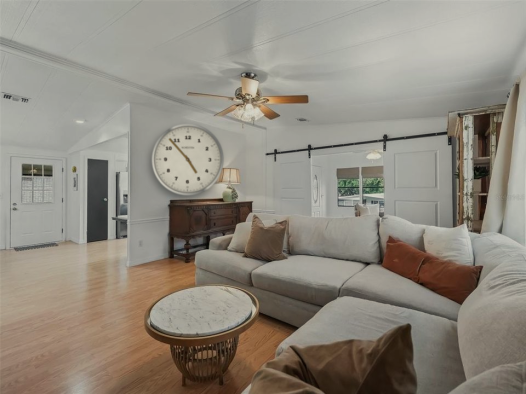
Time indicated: 4:53
